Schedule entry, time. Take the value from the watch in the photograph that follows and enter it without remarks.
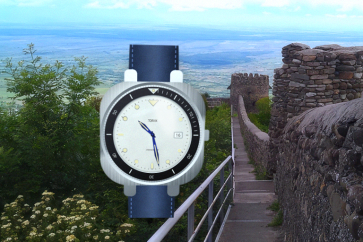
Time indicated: 10:28
